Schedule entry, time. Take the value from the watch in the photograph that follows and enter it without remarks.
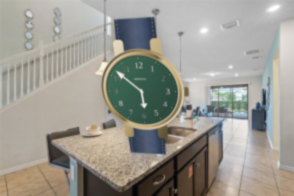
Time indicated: 5:52
